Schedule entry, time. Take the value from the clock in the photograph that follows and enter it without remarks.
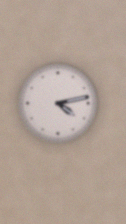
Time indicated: 4:13
